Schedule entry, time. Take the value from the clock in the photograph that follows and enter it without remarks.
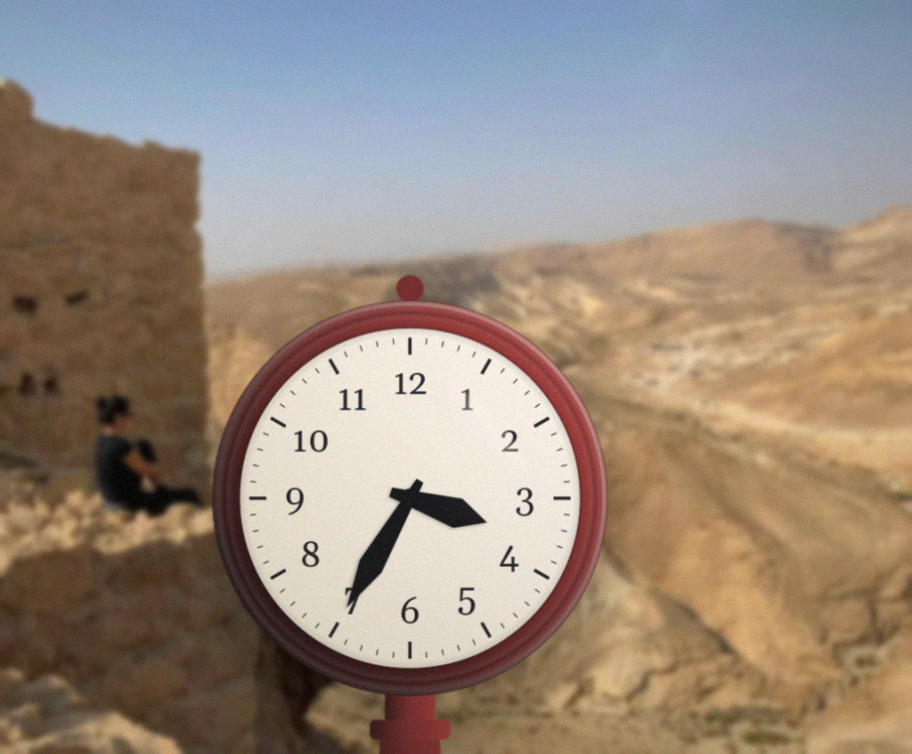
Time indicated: 3:35
